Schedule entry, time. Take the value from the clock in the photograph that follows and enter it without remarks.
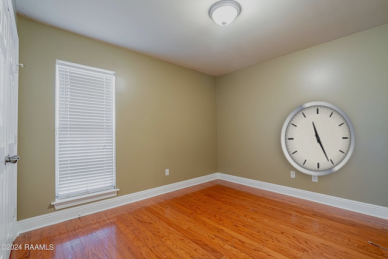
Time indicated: 11:26
